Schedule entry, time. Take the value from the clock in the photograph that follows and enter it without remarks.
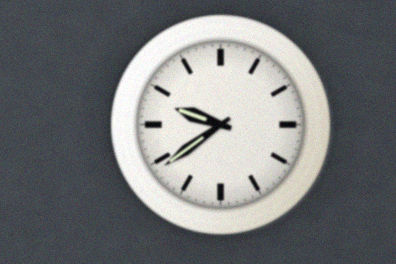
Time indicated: 9:39
